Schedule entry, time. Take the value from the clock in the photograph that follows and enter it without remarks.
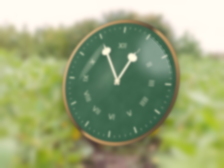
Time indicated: 12:55
